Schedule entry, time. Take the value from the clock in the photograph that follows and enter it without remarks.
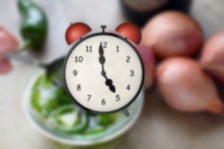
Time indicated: 4:59
